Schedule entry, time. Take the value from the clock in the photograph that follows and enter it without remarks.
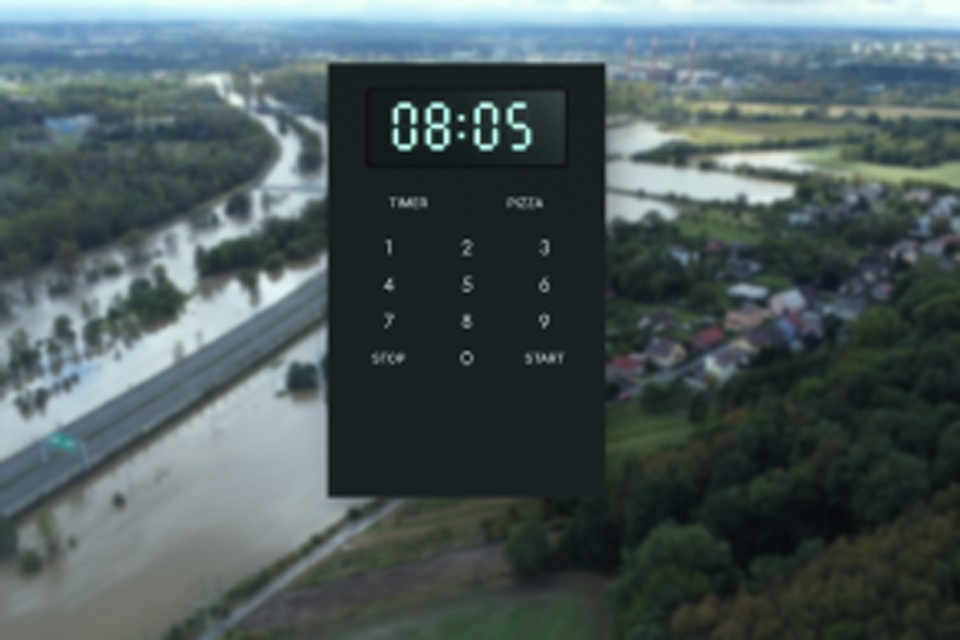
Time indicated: 8:05
